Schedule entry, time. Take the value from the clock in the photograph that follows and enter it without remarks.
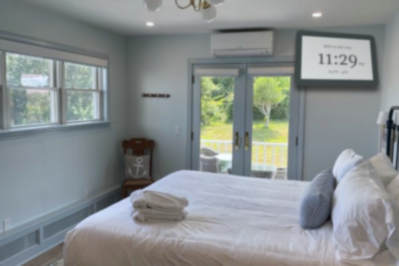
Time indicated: 11:29
